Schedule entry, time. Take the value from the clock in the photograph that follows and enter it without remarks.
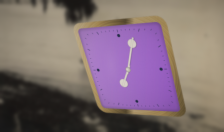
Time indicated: 7:04
